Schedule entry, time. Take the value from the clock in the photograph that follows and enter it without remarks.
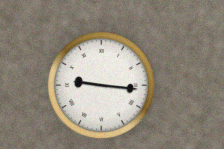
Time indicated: 9:16
